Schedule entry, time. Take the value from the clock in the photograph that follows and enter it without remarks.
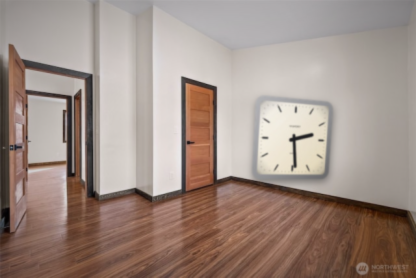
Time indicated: 2:29
